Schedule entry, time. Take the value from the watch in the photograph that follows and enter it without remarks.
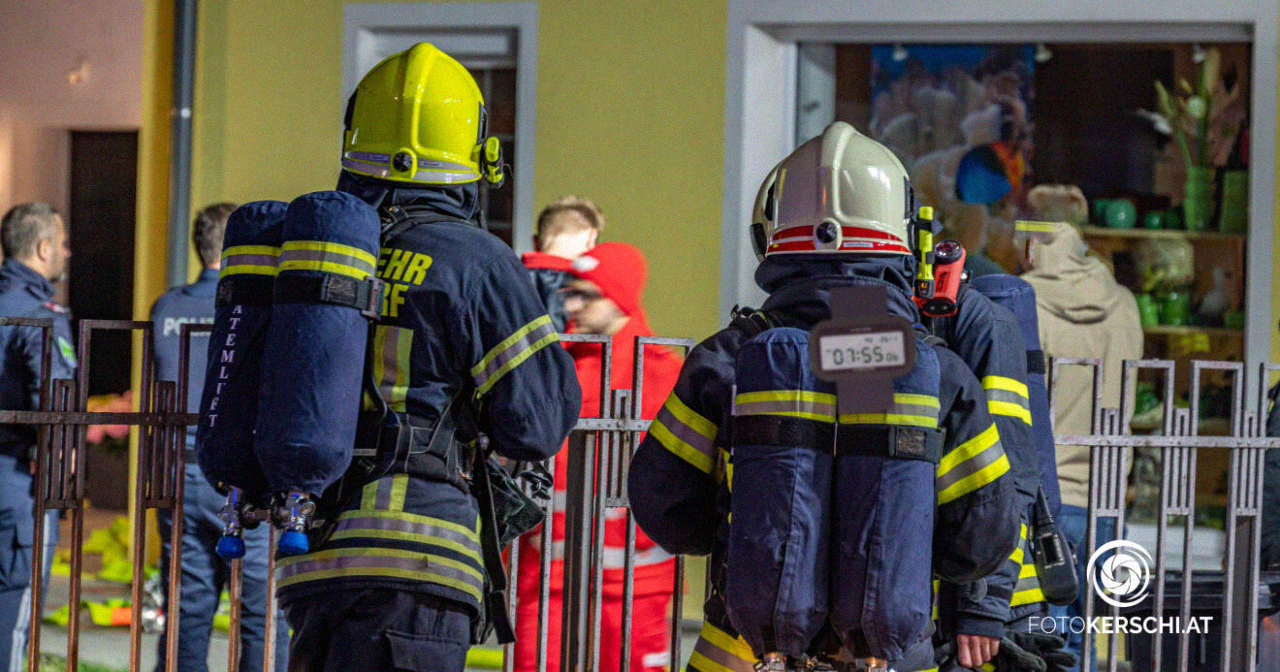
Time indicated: 7:55
